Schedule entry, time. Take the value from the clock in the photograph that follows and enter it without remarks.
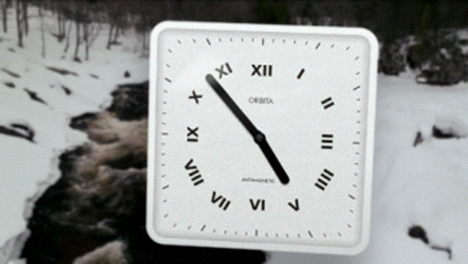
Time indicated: 4:53
